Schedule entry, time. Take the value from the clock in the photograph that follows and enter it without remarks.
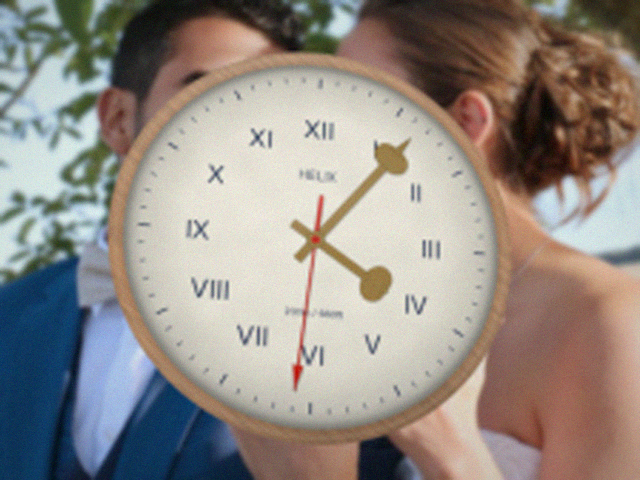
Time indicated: 4:06:31
